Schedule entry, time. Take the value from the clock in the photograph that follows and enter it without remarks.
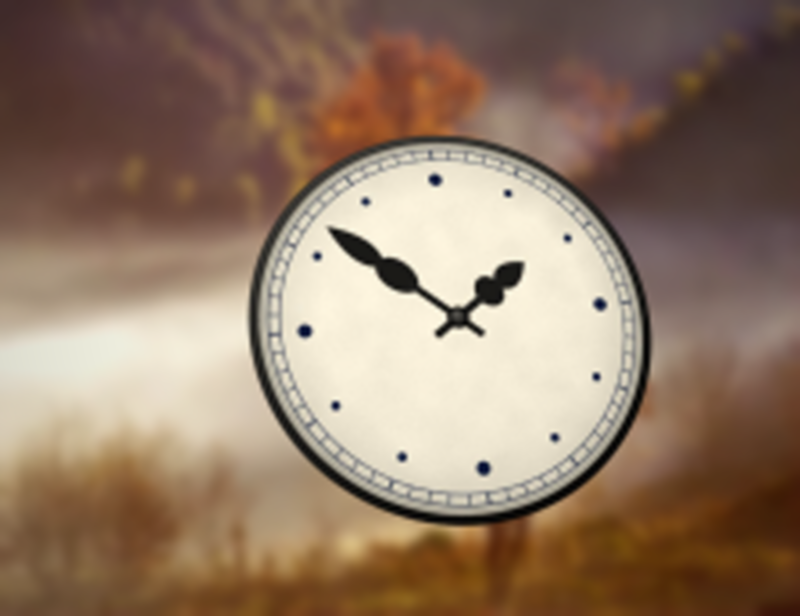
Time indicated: 1:52
